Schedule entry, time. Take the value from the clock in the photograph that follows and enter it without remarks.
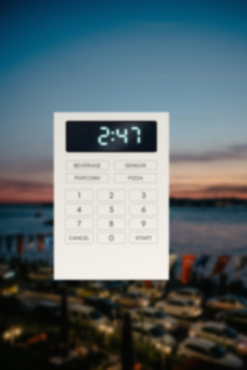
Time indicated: 2:47
